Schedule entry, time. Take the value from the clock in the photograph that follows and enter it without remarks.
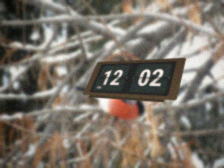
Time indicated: 12:02
